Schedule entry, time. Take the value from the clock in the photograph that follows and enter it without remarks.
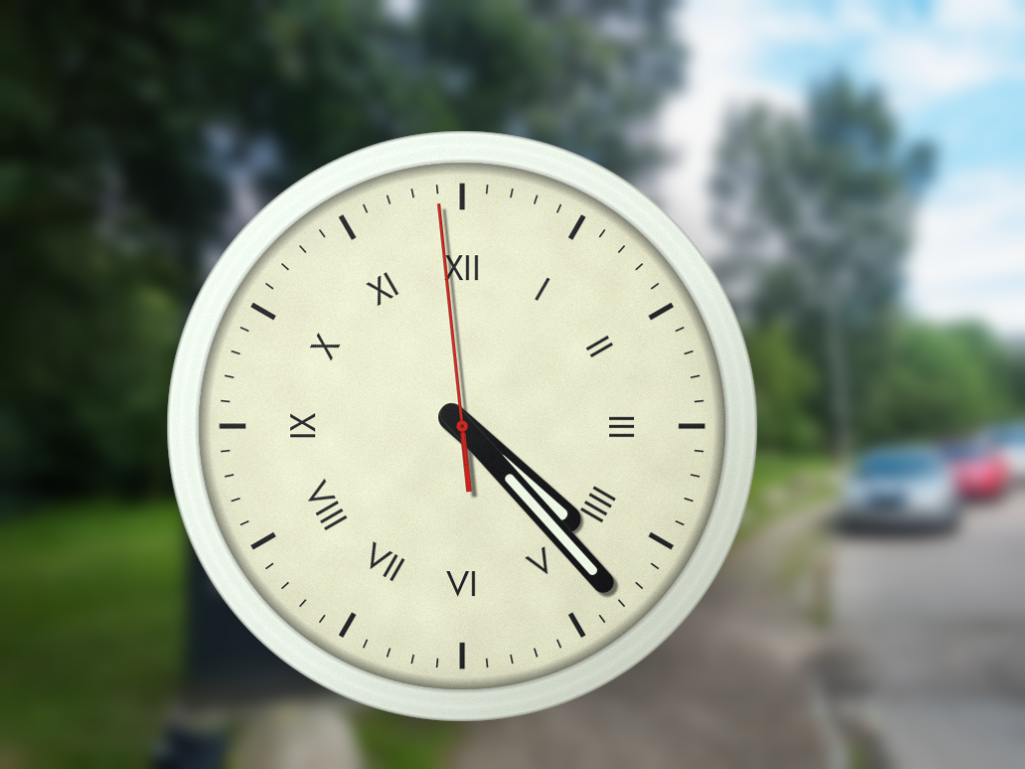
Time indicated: 4:22:59
